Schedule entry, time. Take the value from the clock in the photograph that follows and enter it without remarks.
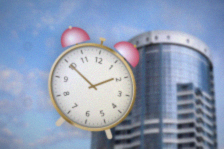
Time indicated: 1:50
